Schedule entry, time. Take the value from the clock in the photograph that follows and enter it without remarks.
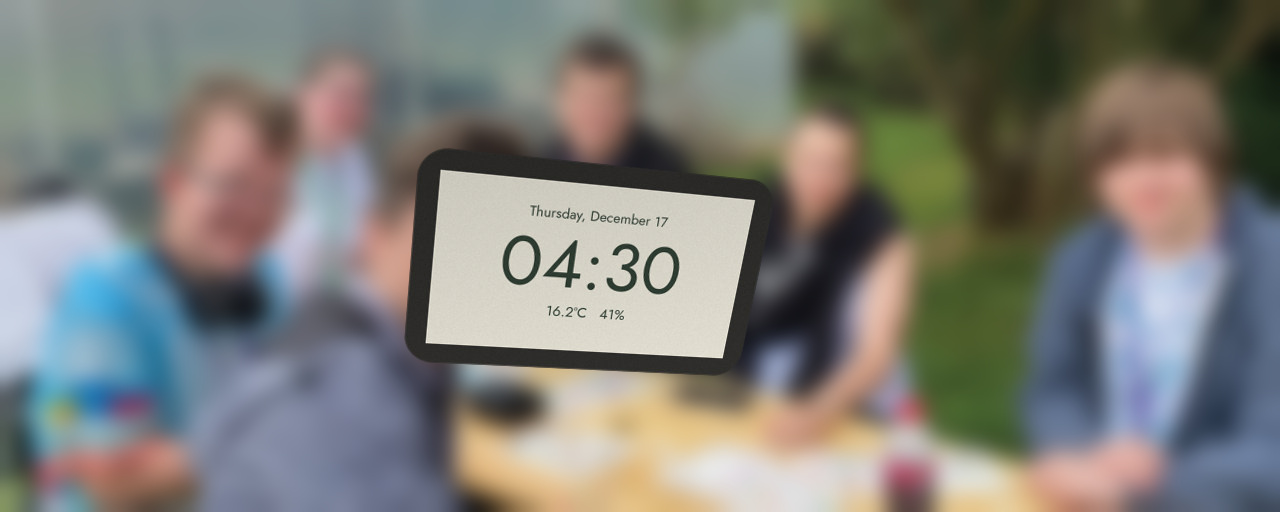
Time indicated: 4:30
